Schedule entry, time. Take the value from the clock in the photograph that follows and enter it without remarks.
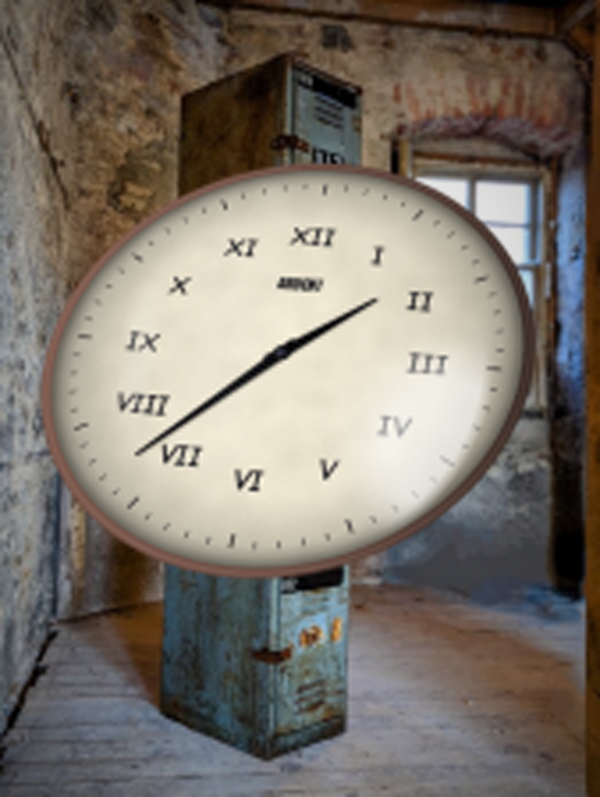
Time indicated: 1:37
